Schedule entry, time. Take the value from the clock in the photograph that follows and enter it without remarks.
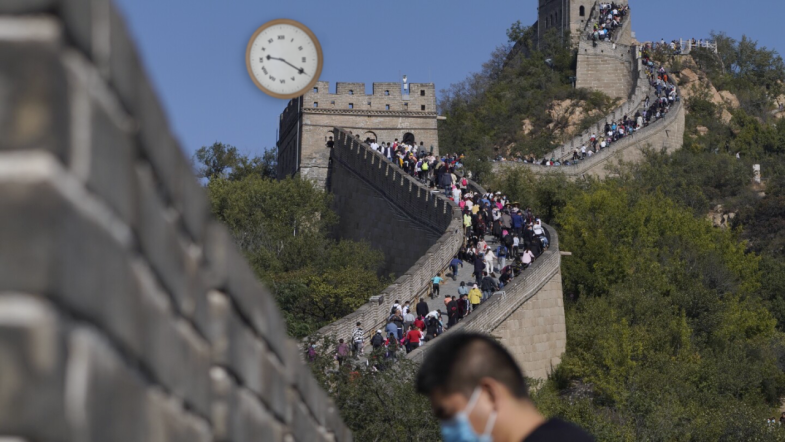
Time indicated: 9:20
